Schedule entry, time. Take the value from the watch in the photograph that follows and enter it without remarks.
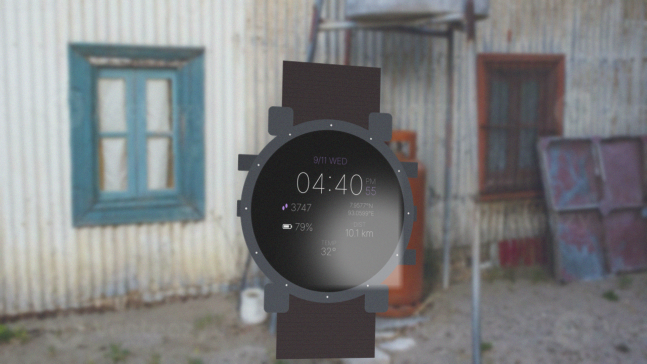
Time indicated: 4:40:55
